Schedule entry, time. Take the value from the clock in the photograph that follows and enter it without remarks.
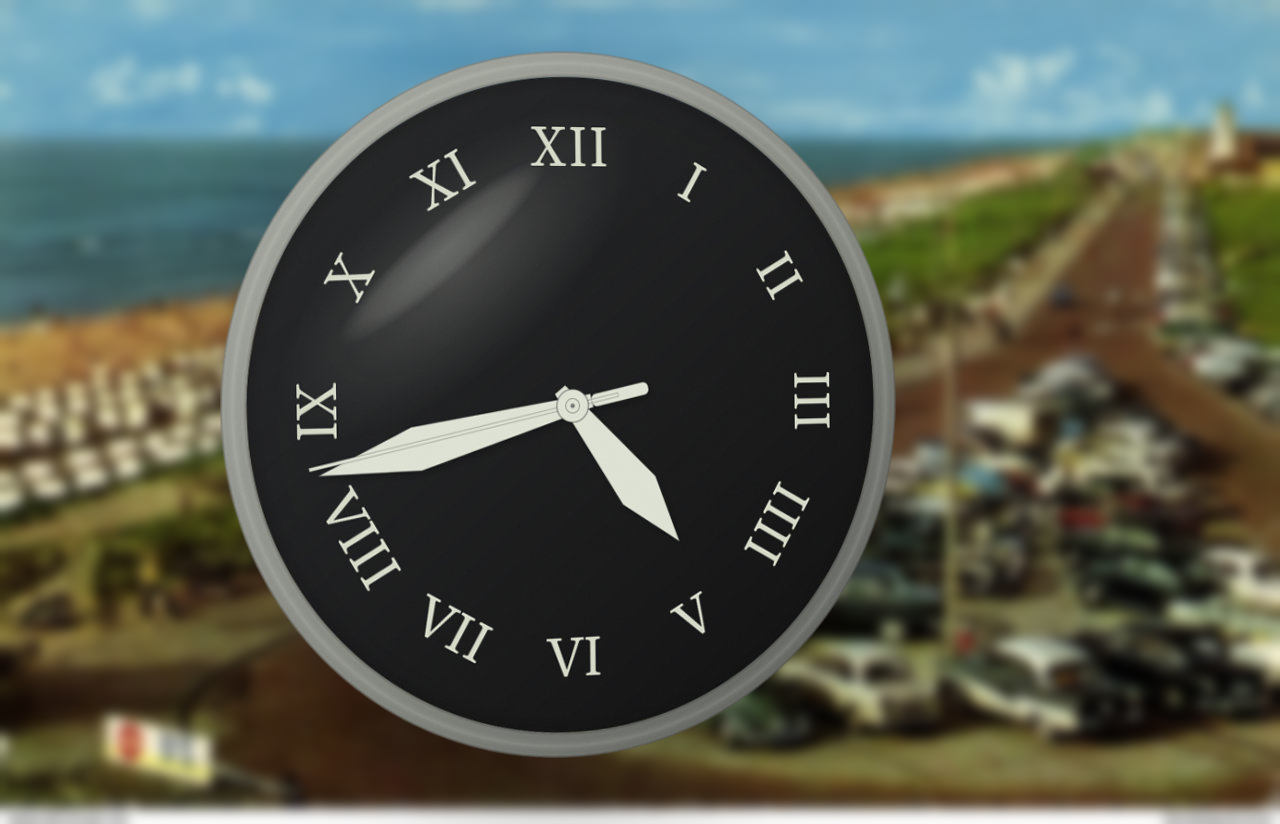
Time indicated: 4:42:43
